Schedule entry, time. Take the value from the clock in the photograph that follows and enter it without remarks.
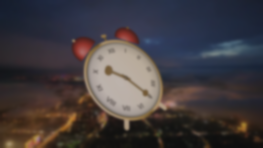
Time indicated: 10:25
